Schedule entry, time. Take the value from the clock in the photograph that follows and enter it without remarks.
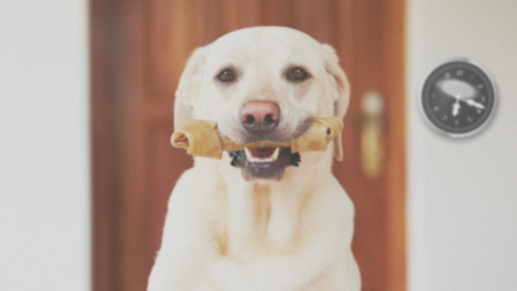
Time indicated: 6:18
